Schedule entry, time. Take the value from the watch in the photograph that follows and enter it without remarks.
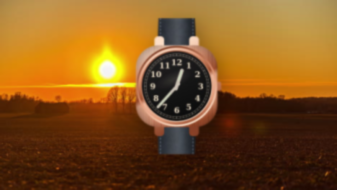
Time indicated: 12:37
